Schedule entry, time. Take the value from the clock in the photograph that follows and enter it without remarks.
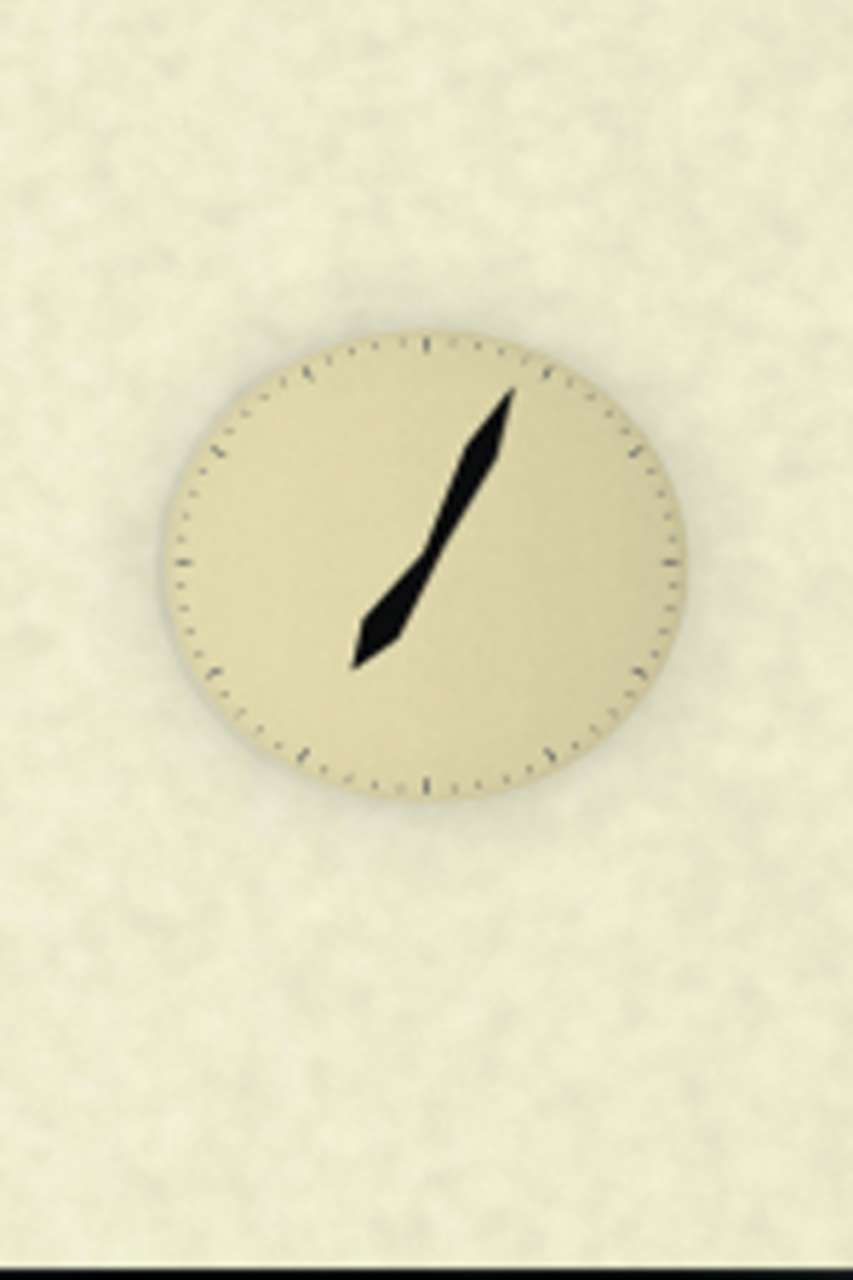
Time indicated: 7:04
